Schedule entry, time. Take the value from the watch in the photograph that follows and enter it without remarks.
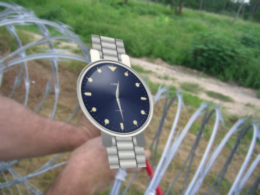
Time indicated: 12:29
